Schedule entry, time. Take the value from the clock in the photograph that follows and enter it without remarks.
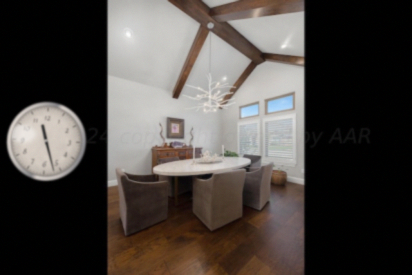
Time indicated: 11:27
